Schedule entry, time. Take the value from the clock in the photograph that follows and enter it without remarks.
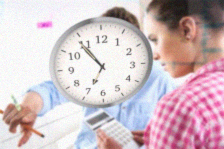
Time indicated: 6:54
